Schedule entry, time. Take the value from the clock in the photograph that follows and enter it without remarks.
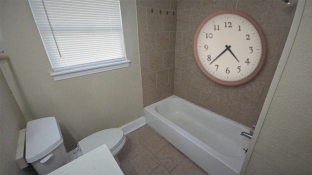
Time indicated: 4:38
